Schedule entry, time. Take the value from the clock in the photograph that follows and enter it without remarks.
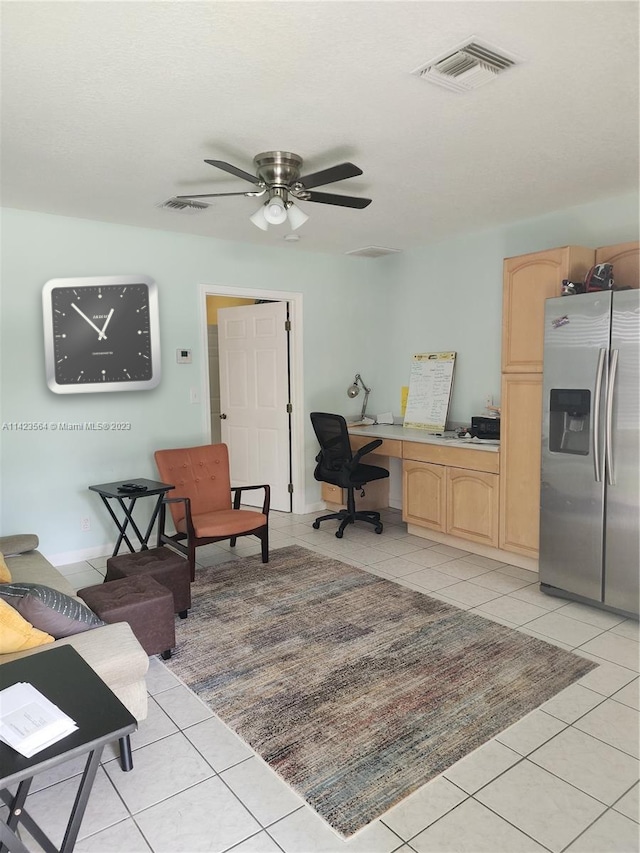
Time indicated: 12:53
